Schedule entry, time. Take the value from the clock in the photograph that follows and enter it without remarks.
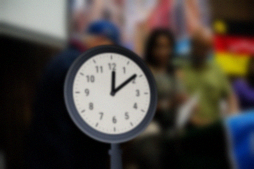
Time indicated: 12:09
